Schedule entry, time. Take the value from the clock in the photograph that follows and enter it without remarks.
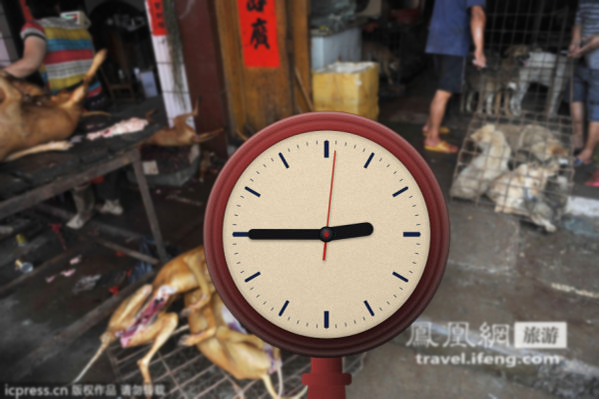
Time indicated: 2:45:01
